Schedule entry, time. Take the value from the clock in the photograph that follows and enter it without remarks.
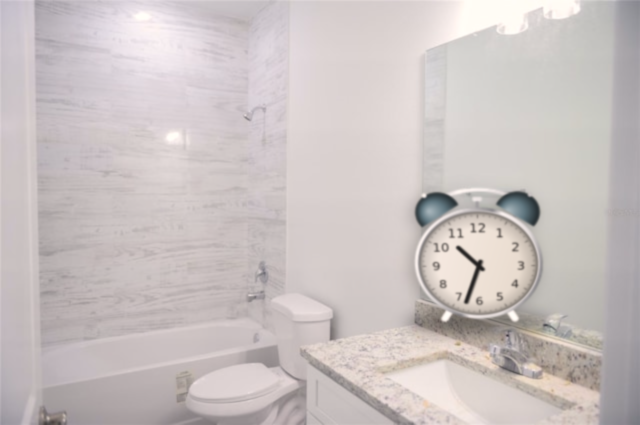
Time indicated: 10:33
